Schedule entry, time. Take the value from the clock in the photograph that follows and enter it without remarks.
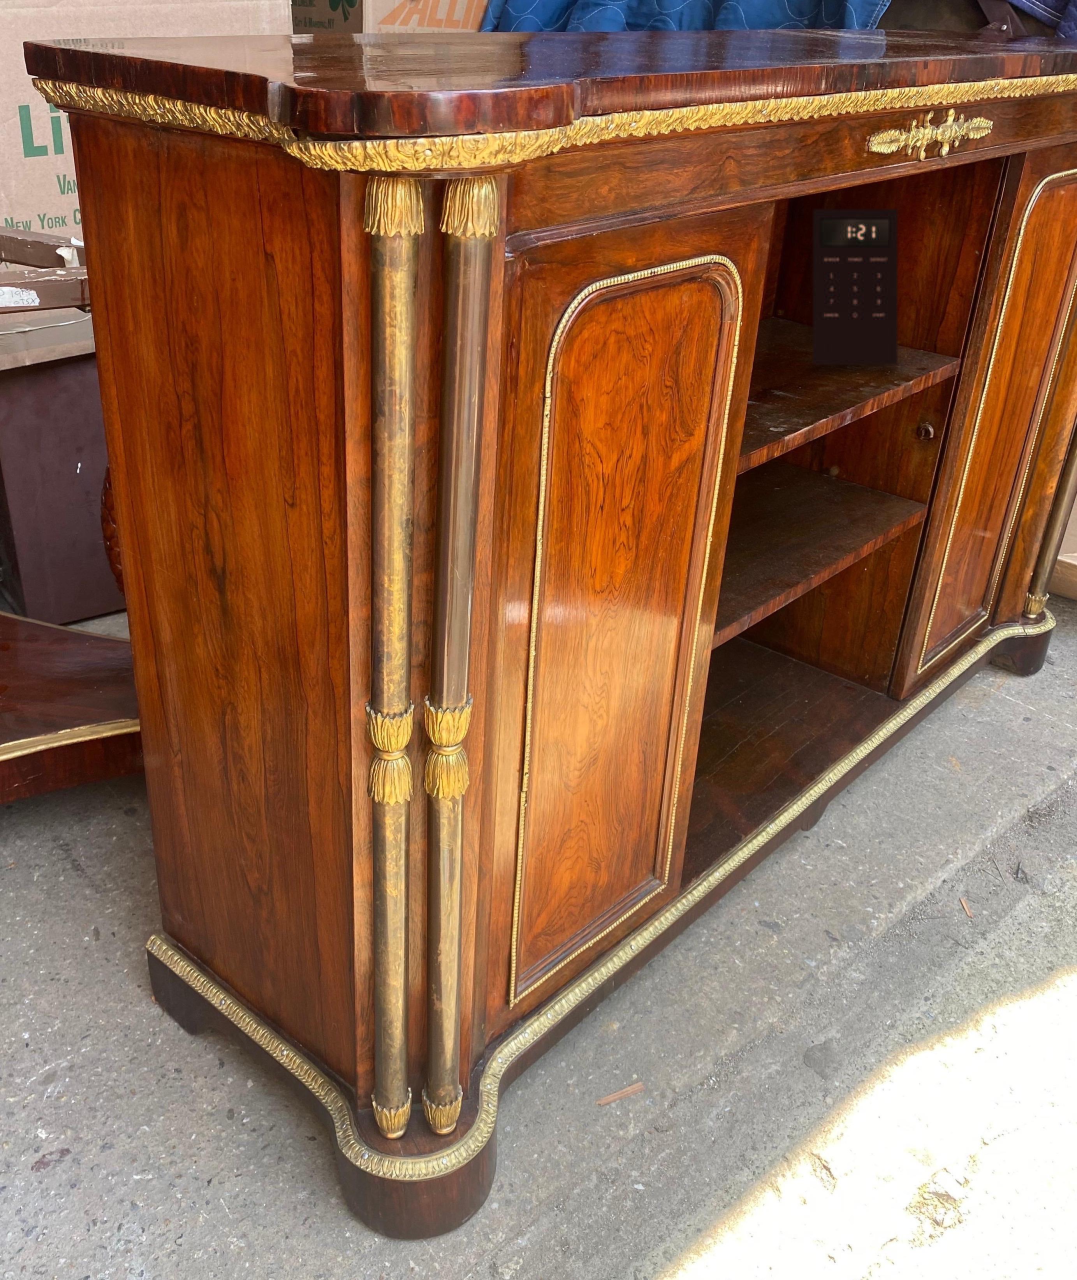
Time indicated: 1:21
